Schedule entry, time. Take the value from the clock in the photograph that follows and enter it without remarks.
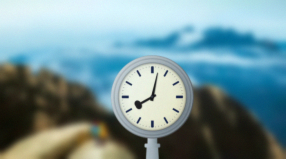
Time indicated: 8:02
